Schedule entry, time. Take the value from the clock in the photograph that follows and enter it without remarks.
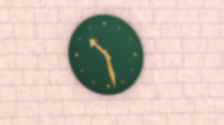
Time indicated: 10:28
